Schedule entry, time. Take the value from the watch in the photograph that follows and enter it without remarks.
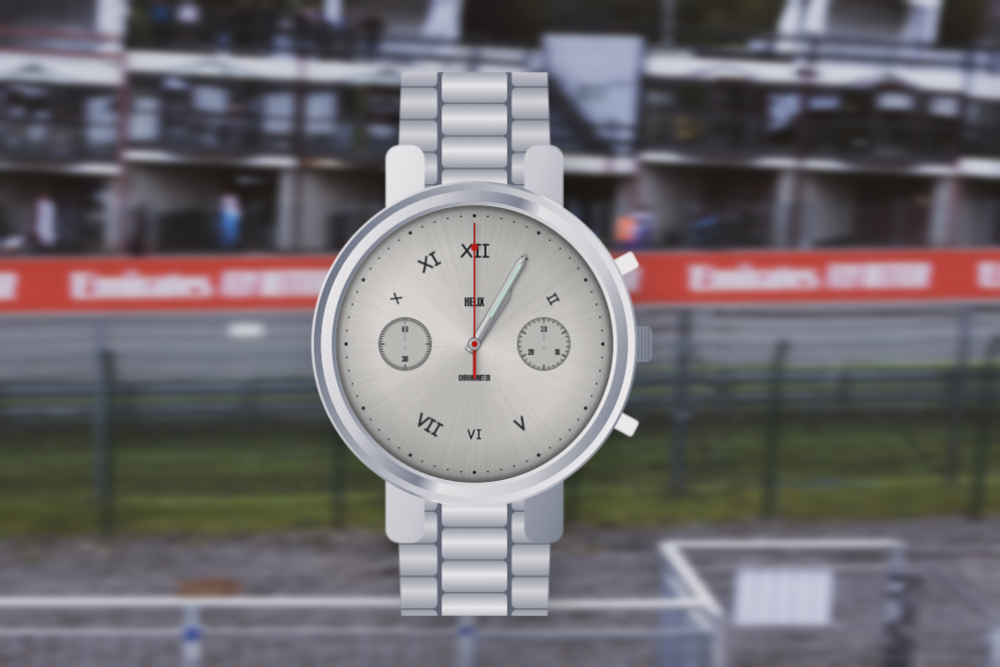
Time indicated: 1:05
